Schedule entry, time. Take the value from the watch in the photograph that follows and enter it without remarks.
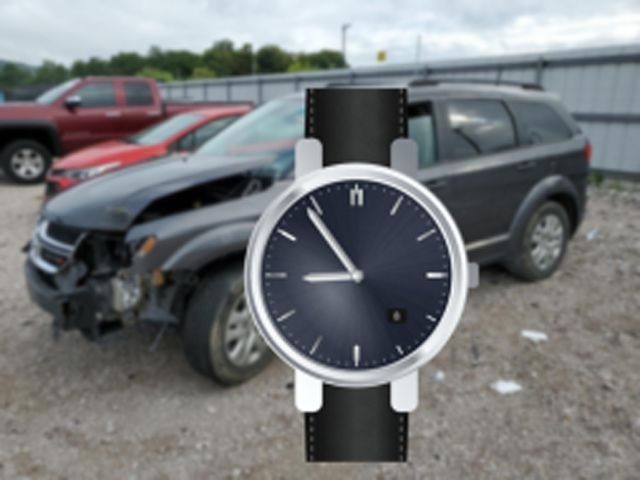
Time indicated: 8:54
